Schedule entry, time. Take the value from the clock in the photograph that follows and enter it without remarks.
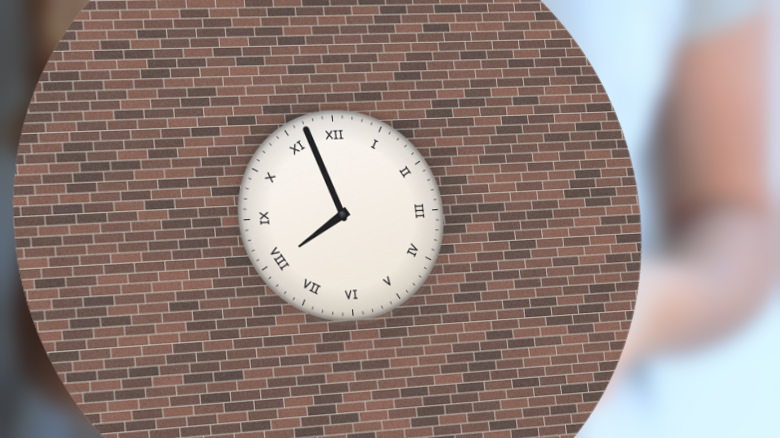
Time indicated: 7:57
